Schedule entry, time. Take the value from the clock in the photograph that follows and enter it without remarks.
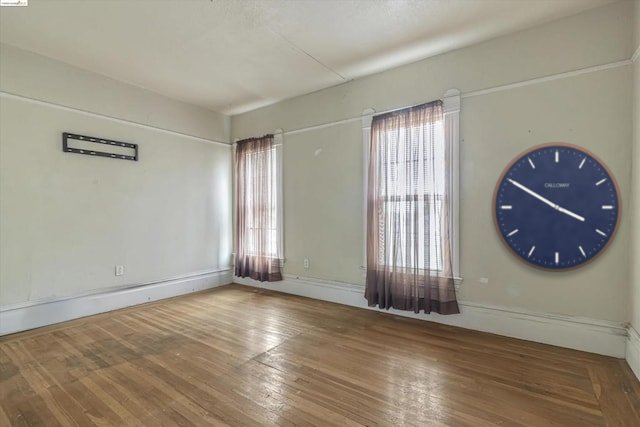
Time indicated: 3:50
